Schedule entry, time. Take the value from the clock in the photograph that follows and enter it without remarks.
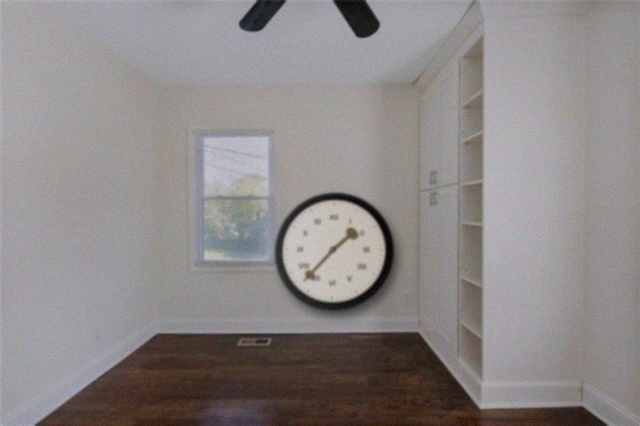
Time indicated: 1:37
